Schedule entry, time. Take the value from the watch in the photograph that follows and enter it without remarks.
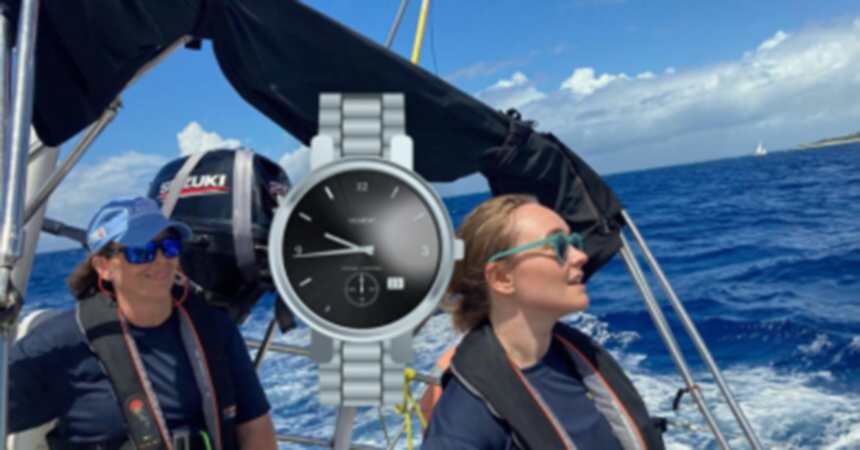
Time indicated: 9:44
